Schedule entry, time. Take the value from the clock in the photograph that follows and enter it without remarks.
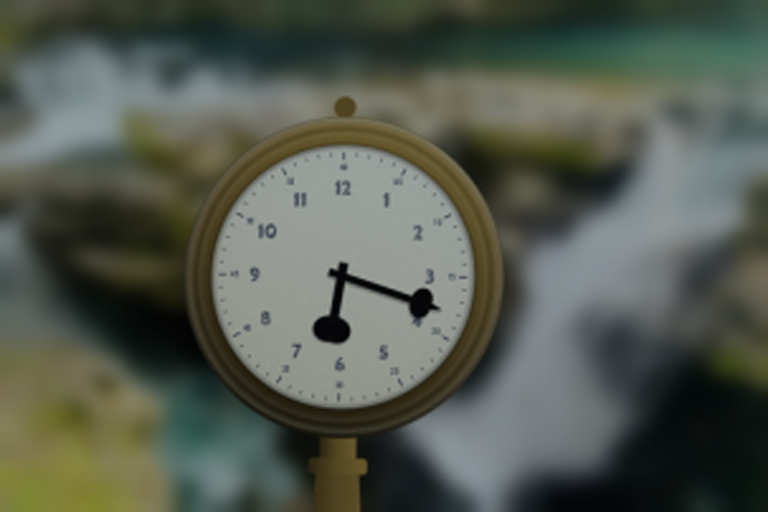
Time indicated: 6:18
